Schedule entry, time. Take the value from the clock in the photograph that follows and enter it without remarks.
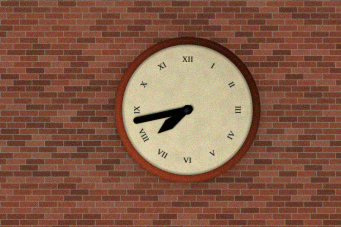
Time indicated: 7:43
